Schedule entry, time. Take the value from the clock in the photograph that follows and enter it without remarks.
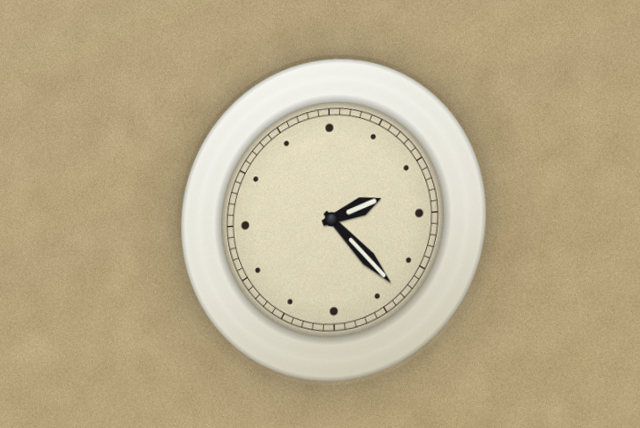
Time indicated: 2:23
